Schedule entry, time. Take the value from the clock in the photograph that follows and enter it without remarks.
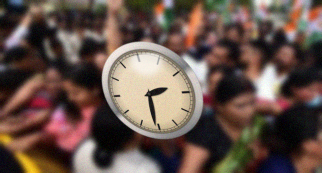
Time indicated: 2:31
